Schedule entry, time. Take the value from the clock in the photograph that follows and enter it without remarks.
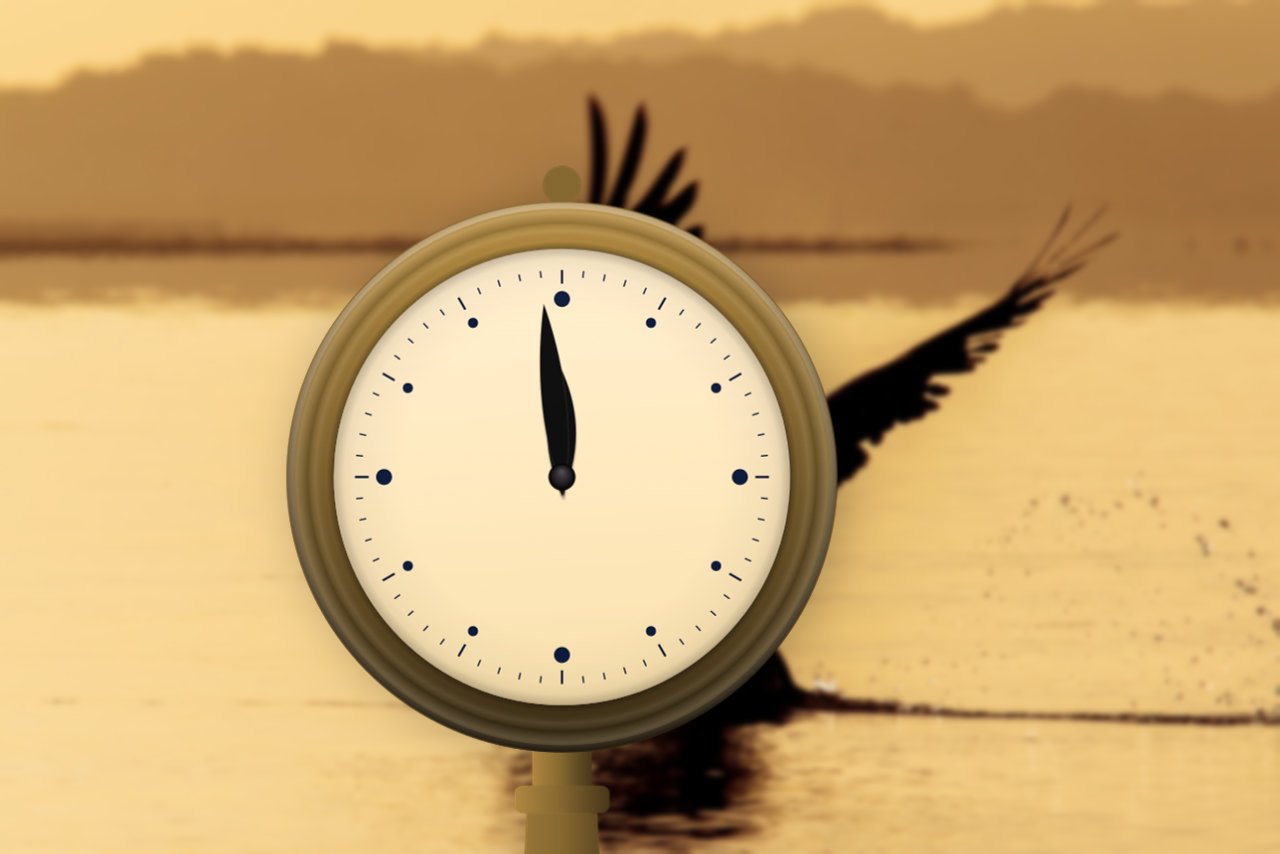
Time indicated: 11:59
